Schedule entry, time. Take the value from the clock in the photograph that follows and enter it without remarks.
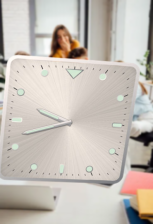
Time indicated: 9:42
